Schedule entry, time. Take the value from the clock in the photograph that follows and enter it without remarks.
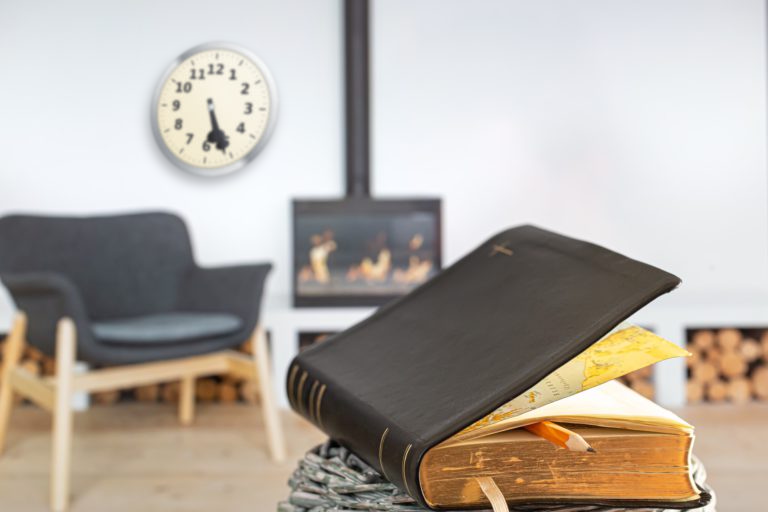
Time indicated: 5:26
